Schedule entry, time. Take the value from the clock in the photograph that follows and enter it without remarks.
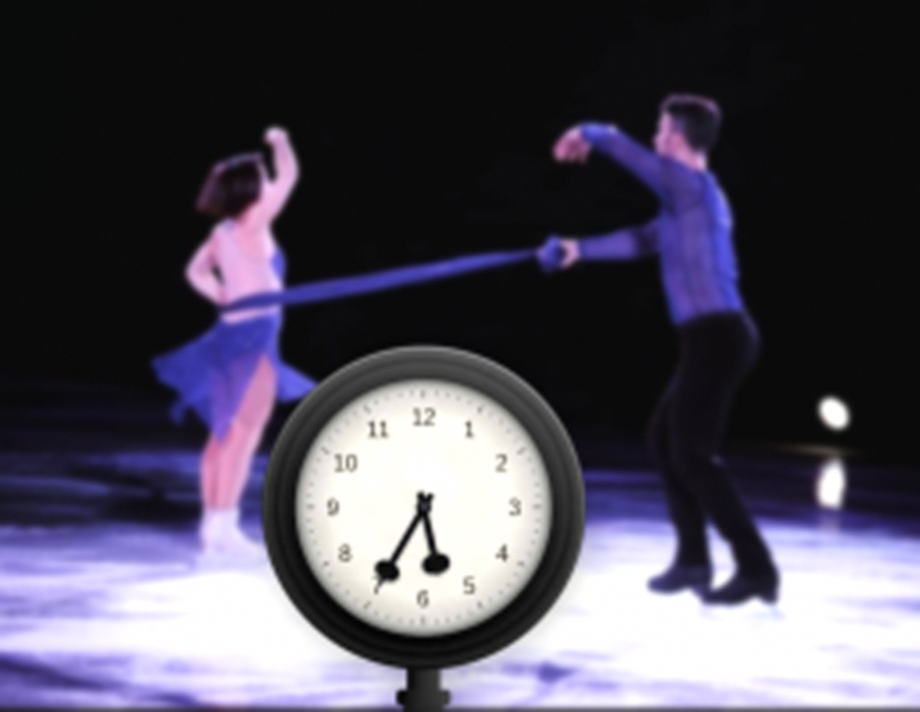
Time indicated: 5:35
